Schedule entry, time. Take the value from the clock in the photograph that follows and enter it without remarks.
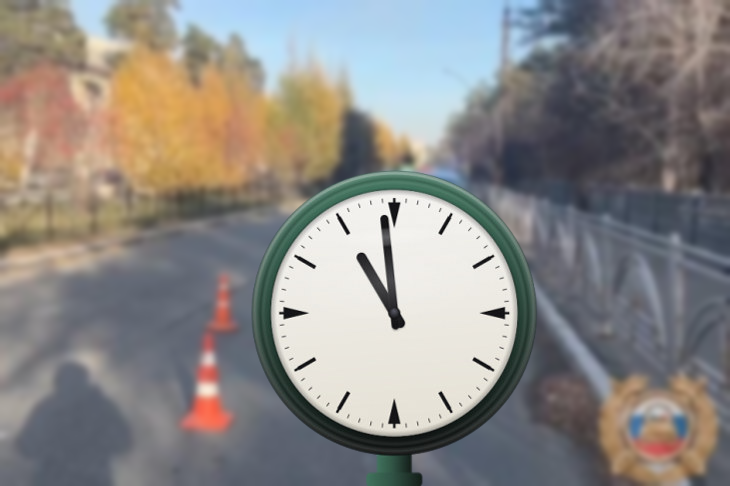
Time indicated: 10:59
